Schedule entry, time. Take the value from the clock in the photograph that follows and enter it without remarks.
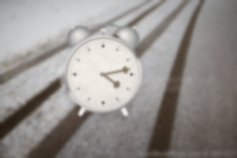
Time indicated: 4:13
